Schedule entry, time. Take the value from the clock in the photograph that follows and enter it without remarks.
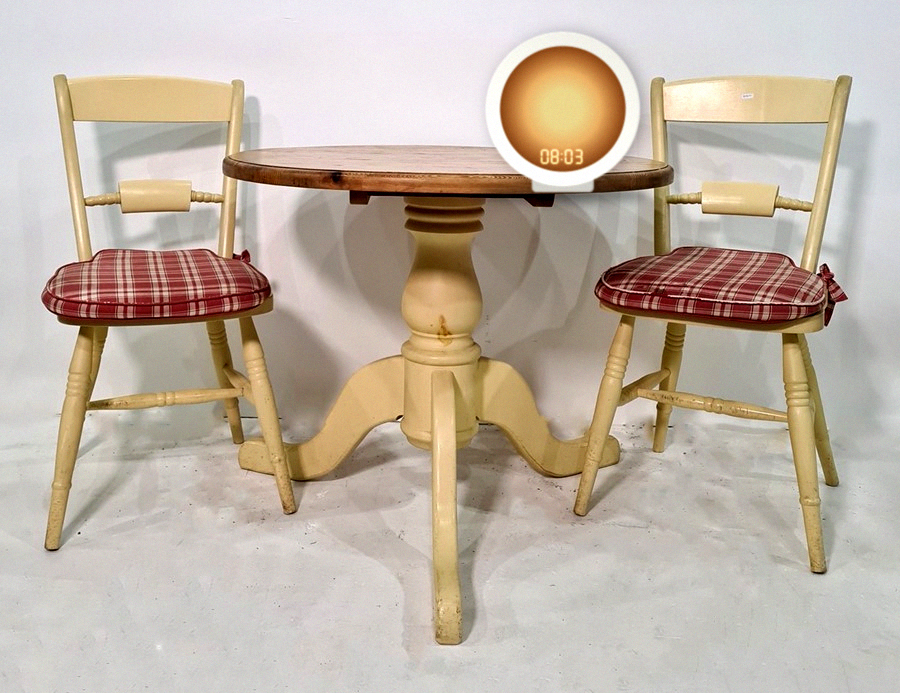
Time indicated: 8:03
